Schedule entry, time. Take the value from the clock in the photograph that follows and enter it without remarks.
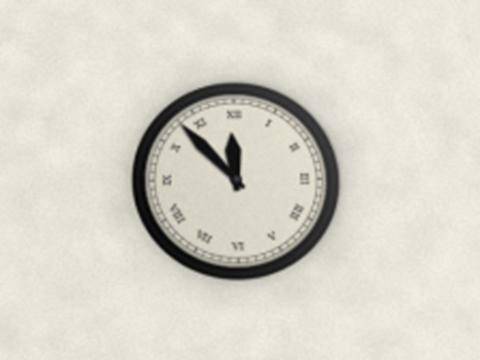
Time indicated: 11:53
